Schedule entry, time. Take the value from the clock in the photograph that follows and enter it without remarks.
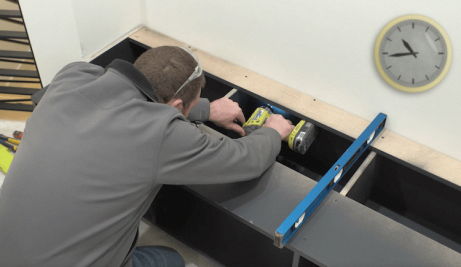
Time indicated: 10:44
